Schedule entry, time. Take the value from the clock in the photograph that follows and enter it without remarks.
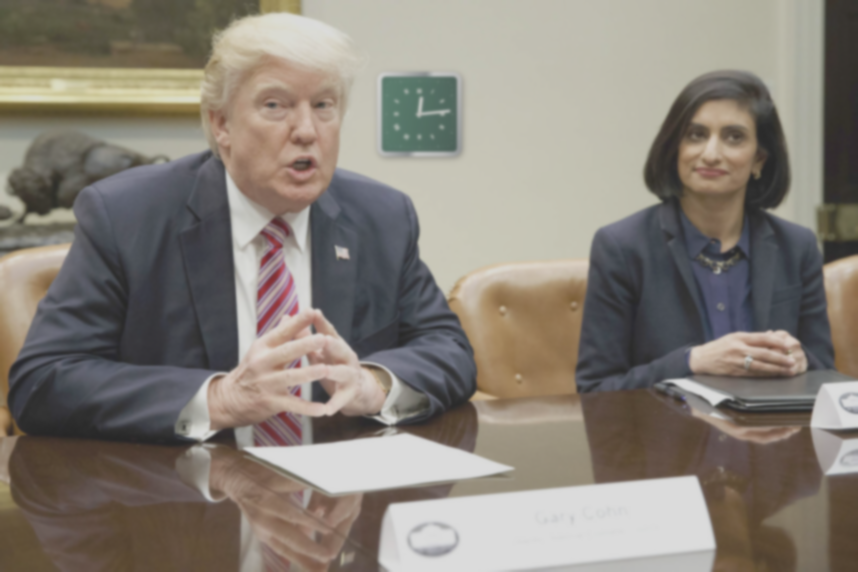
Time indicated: 12:14
